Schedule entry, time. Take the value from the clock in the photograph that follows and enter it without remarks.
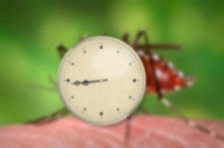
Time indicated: 8:44
